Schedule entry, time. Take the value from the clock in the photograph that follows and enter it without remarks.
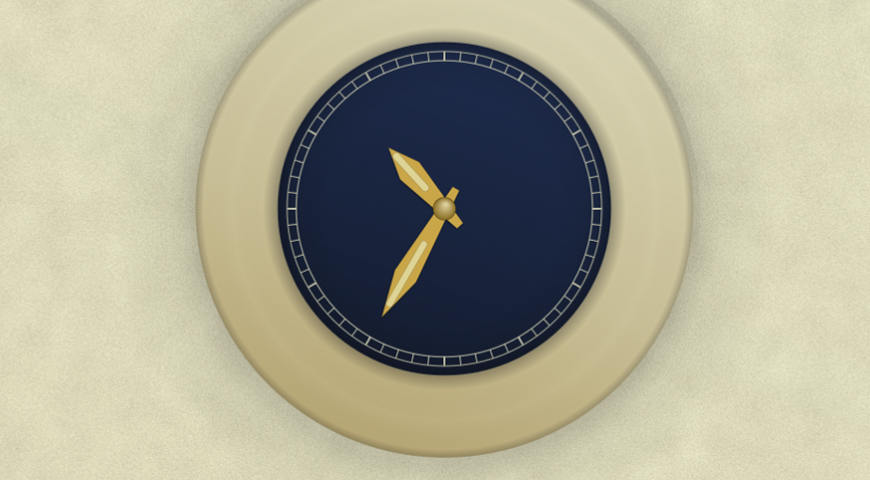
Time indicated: 10:35
